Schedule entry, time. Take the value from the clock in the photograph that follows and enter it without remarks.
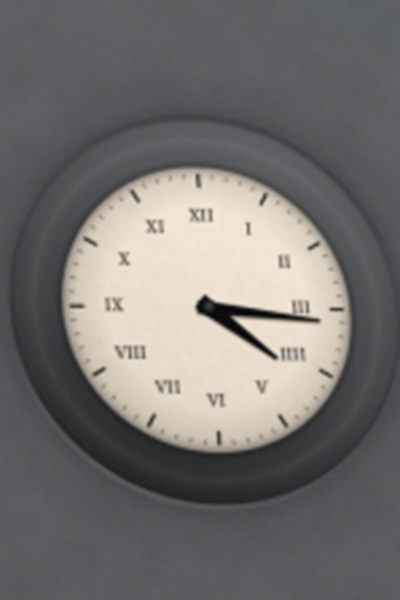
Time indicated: 4:16
